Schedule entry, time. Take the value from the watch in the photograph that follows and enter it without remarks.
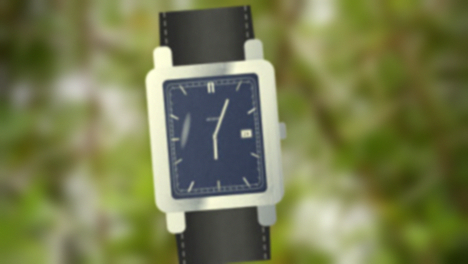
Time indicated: 6:04
